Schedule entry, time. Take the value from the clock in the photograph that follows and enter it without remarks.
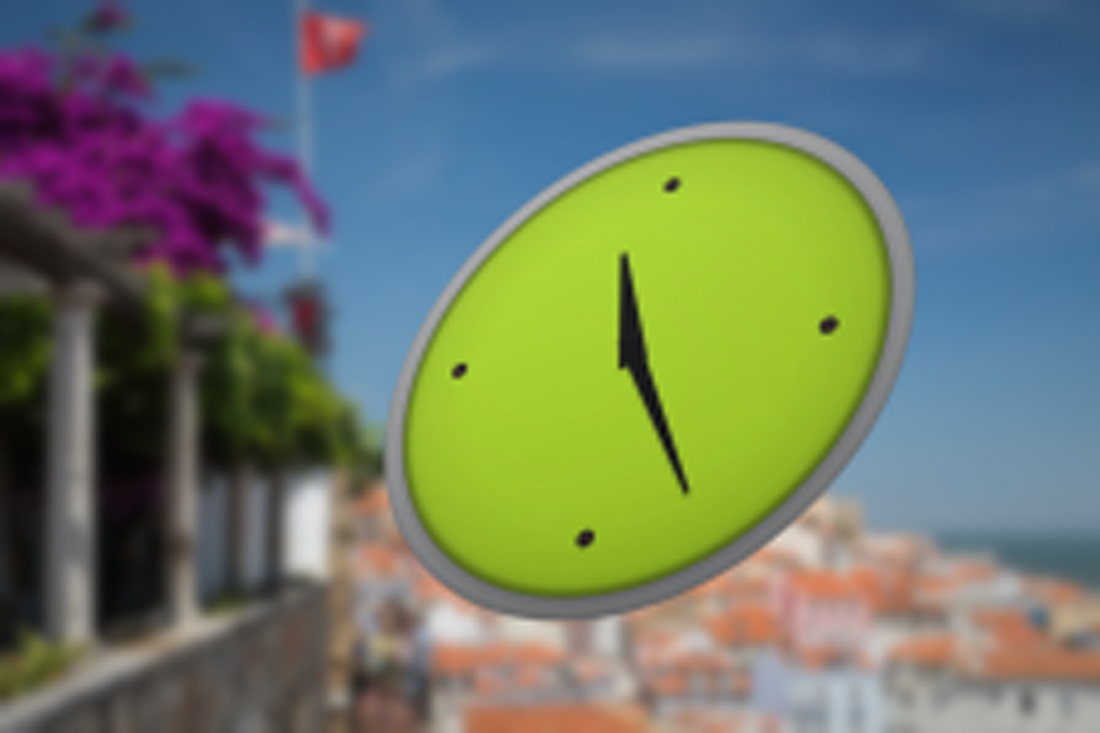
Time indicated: 11:25
